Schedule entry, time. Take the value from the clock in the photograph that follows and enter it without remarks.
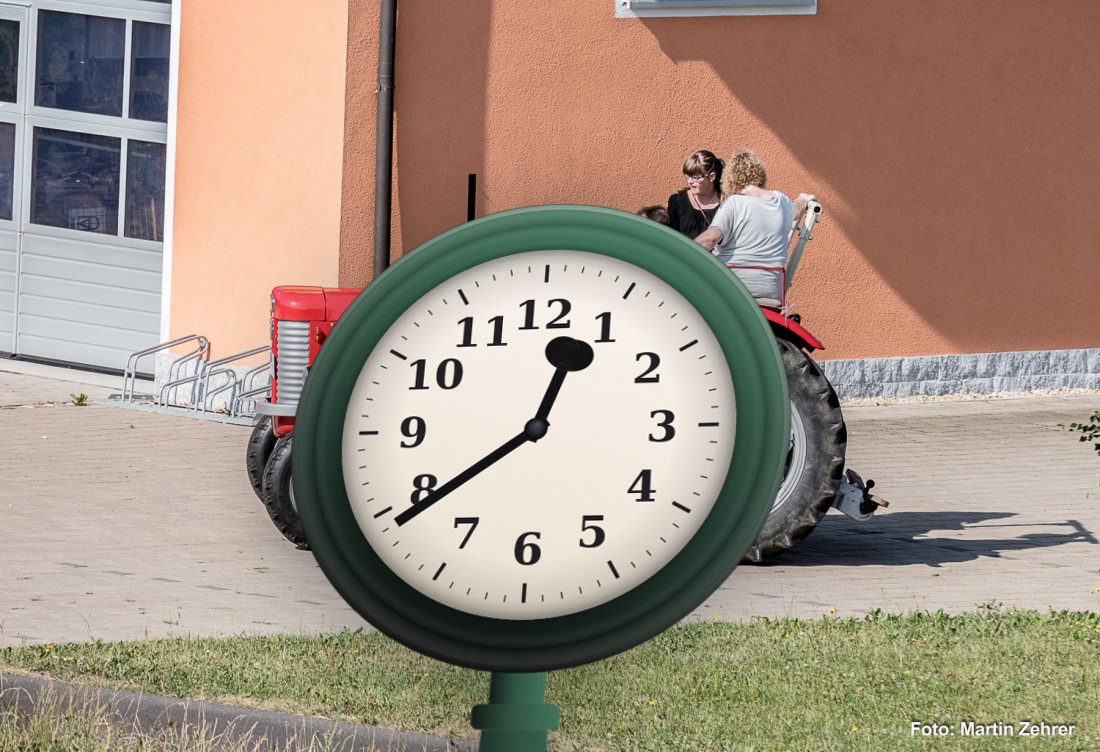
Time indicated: 12:39
